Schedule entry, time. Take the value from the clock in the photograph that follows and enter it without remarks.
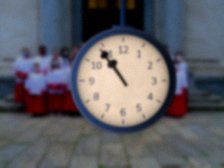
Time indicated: 10:54
